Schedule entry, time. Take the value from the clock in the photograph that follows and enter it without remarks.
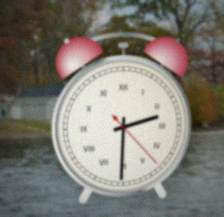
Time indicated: 2:30:23
